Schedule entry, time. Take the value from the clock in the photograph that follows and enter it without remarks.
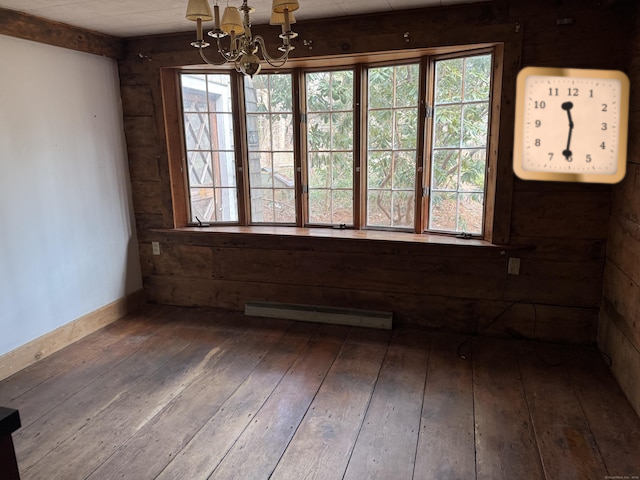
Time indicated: 11:31
